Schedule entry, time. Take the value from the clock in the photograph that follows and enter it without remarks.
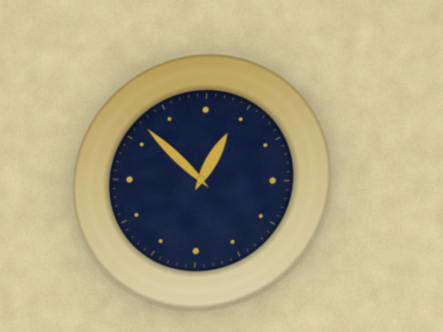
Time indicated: 12:52
